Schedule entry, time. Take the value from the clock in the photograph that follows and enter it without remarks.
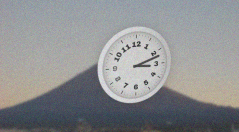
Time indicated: 3:12
